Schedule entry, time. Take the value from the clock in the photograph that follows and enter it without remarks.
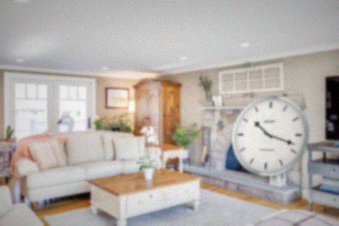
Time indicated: 10:18
